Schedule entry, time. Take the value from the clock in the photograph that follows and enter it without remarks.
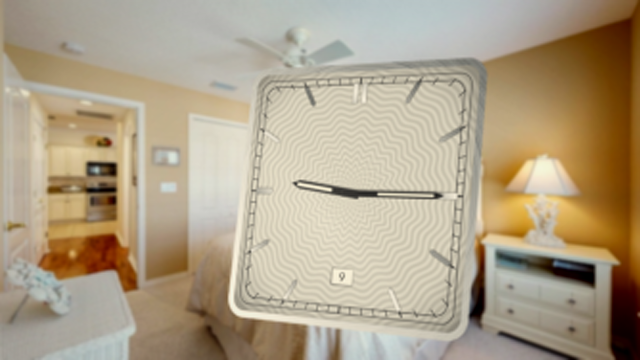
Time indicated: 9:15
